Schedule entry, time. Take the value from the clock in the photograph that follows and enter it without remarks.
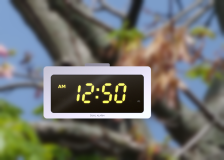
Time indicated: 12:50
